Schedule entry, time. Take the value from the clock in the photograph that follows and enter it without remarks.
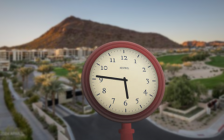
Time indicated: 5:46
